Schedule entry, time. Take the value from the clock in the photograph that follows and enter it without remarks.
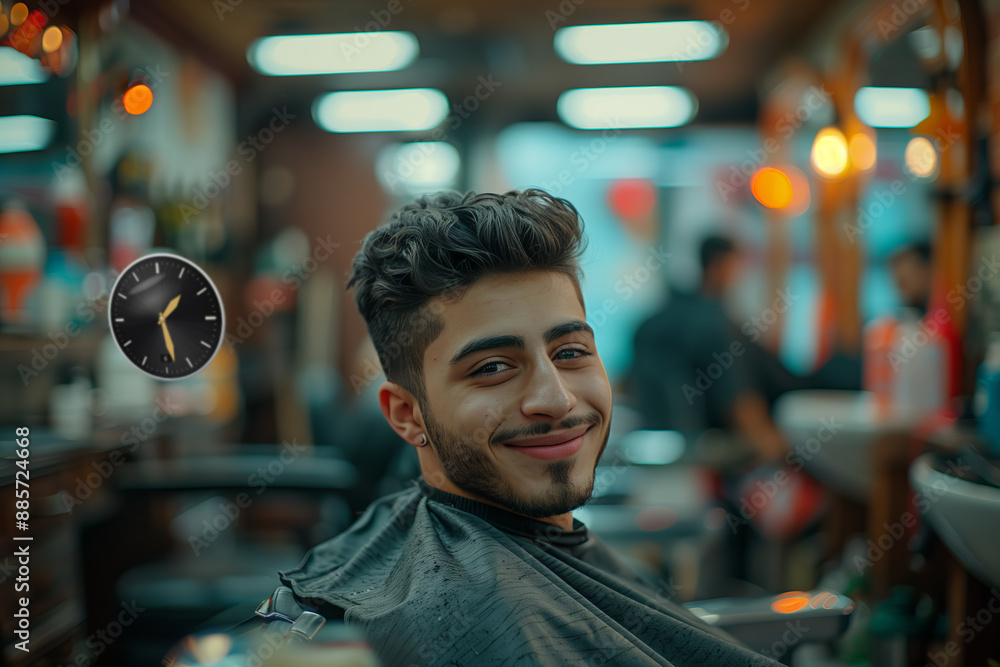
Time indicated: 1:28
